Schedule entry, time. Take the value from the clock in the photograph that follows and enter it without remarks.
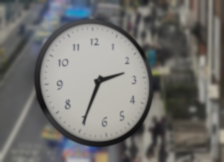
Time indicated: 2:35
